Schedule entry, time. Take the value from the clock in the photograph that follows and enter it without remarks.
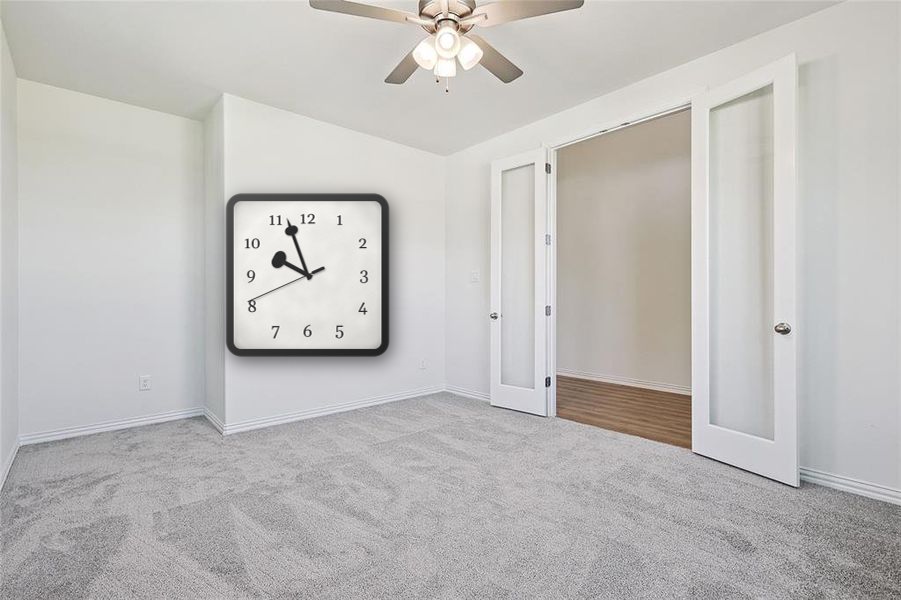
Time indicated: 9:56:41
